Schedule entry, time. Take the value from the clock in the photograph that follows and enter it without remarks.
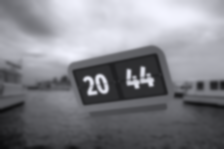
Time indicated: 20:44
